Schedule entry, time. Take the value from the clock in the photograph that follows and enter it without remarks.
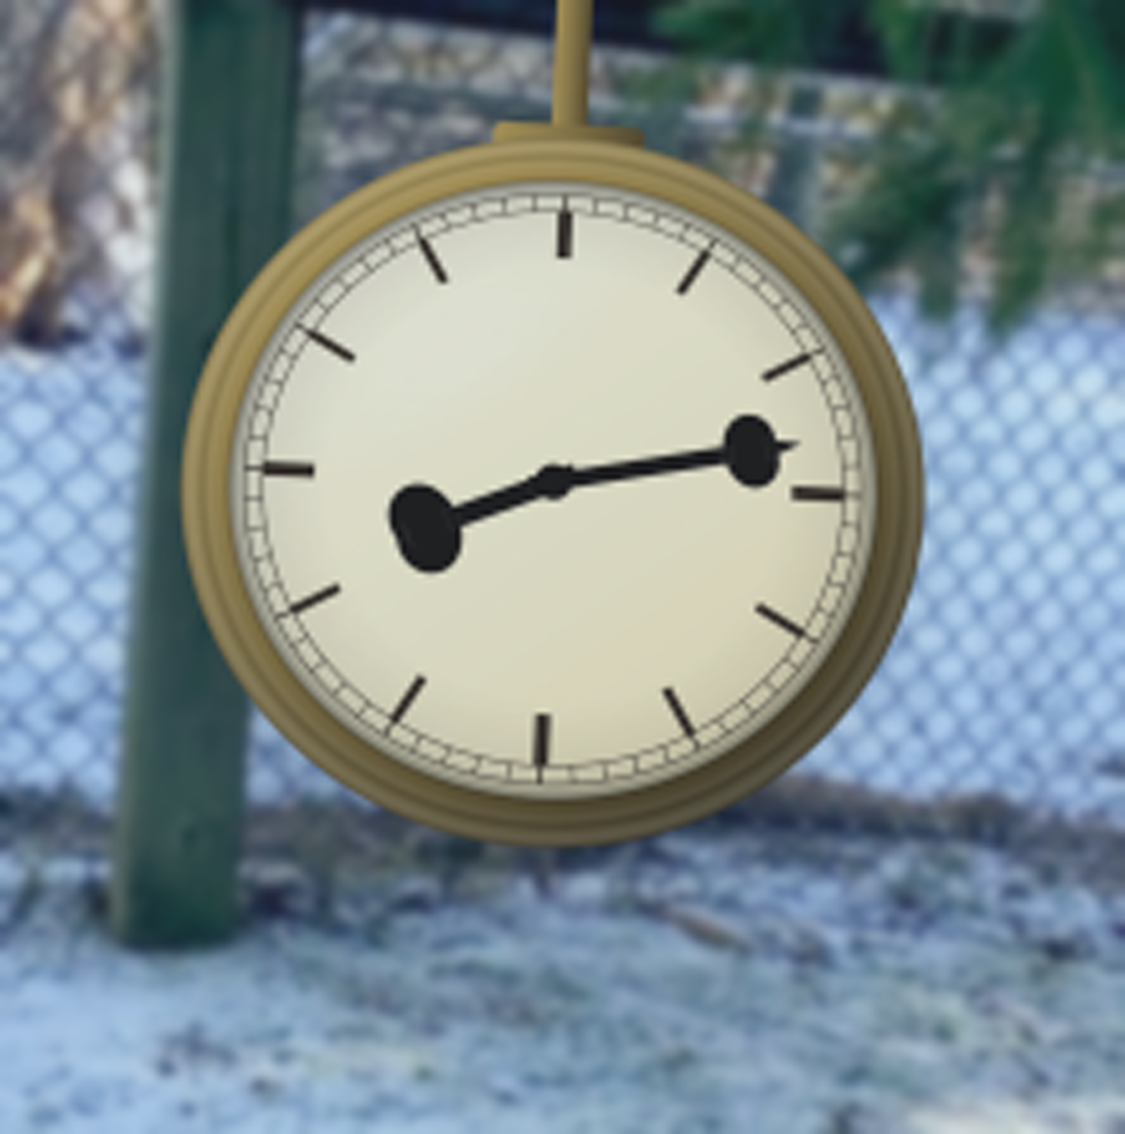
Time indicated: 8:13
